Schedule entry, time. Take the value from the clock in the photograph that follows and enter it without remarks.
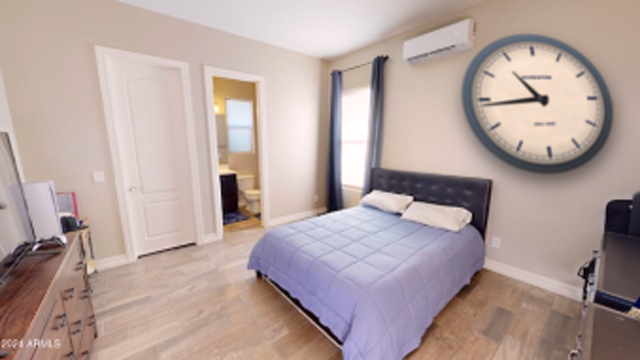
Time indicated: 10:44
